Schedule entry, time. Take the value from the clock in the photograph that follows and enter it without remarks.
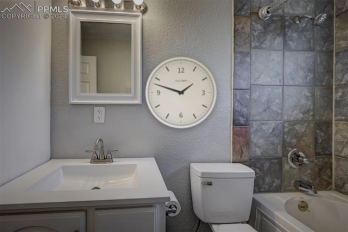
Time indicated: 1:48
